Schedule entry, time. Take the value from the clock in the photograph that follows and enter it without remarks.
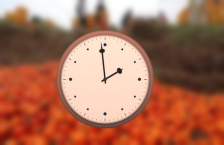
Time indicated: 1:59
